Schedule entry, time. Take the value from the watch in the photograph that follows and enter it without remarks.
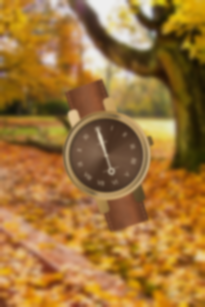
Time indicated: 6:00
